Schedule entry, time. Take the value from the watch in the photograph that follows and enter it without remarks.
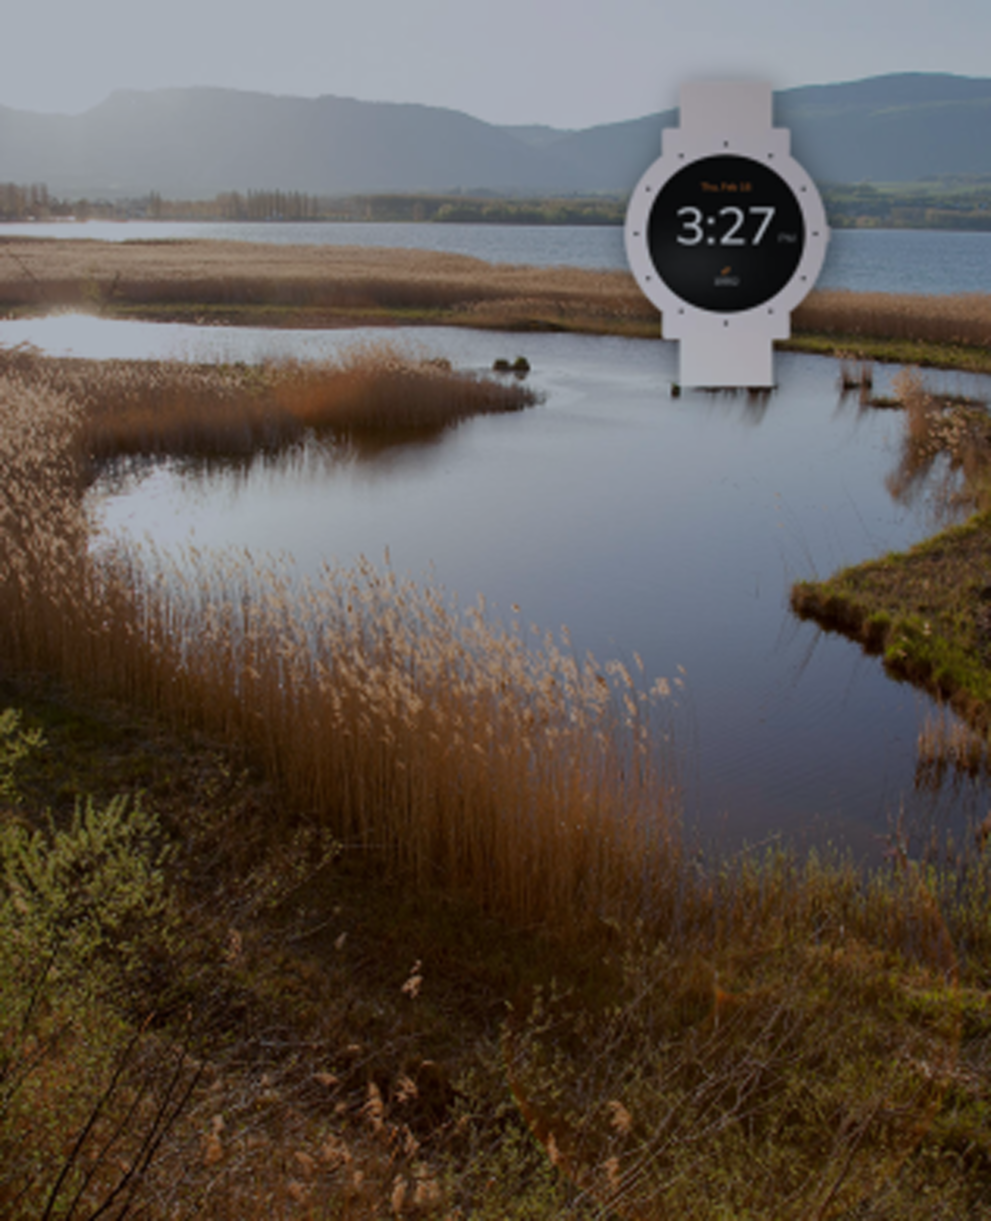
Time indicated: 3:27
